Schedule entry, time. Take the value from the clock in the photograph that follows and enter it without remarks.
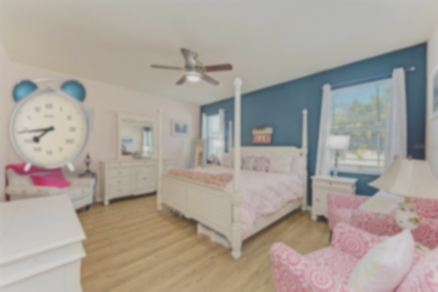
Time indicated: 7:44
